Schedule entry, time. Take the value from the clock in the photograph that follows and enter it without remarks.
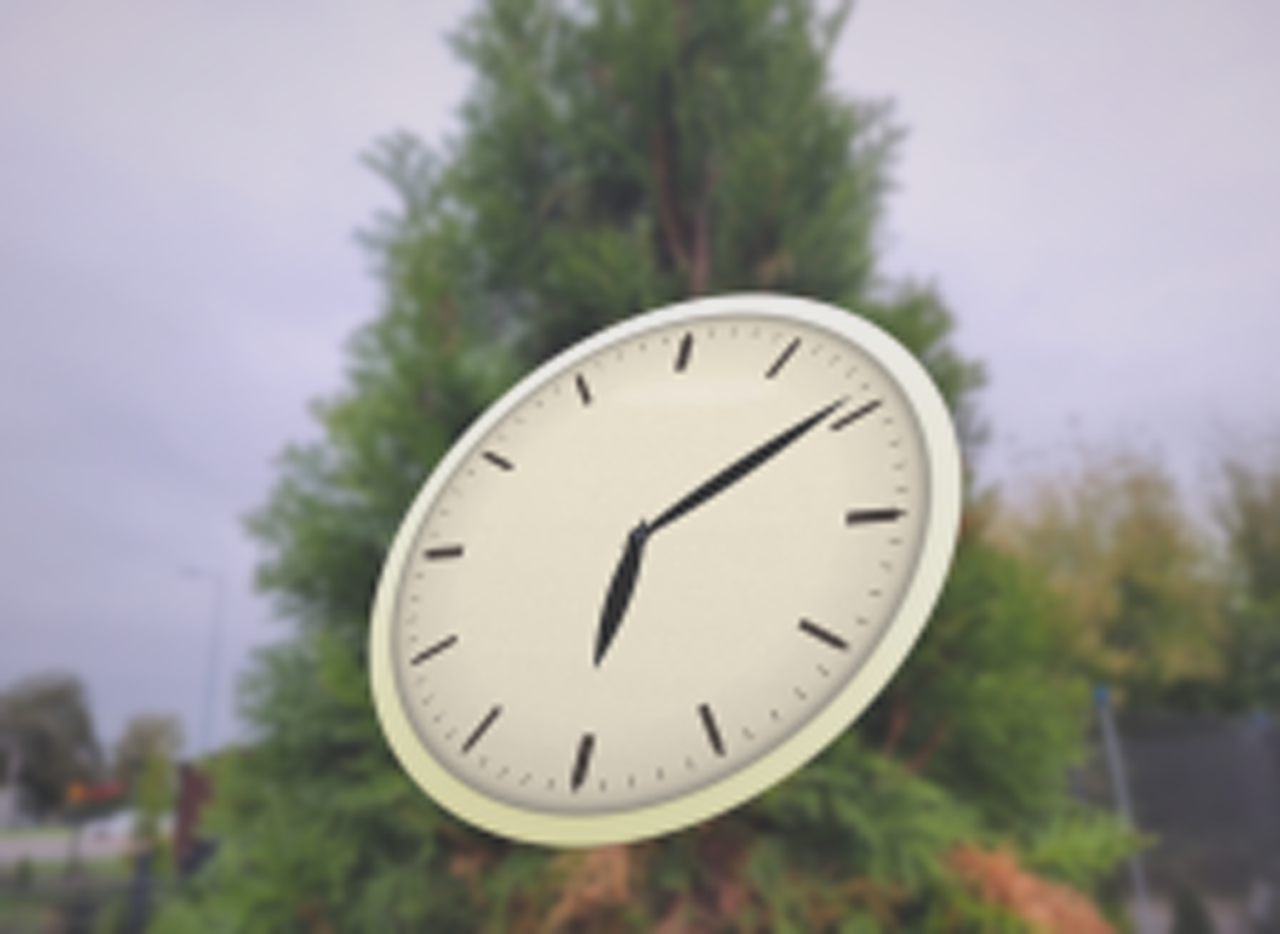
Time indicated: 6:09
